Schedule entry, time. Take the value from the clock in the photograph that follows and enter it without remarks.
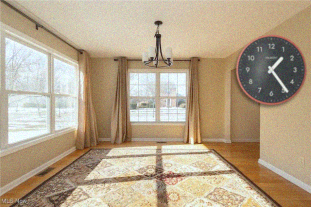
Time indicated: 1:24
